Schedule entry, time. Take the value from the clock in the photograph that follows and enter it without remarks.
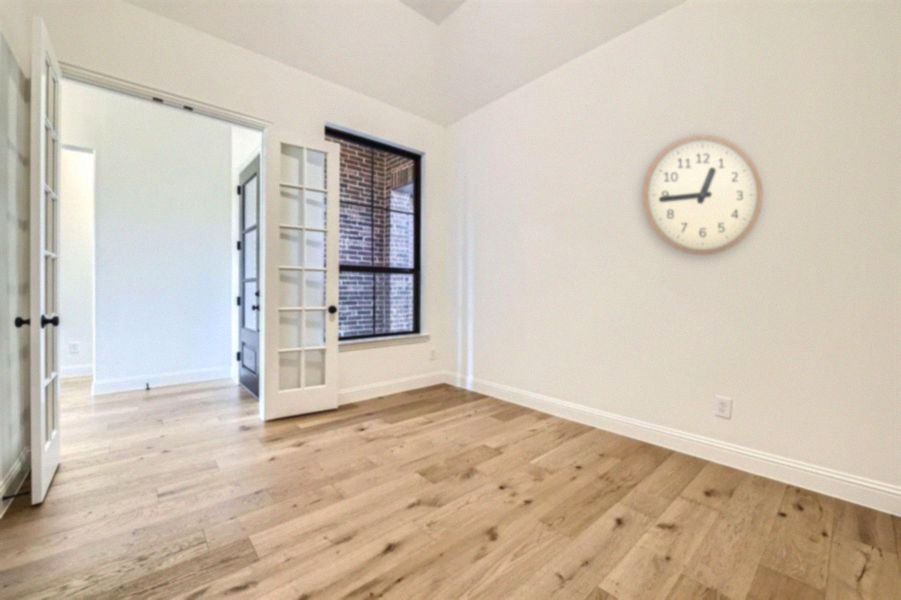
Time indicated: 12:44
